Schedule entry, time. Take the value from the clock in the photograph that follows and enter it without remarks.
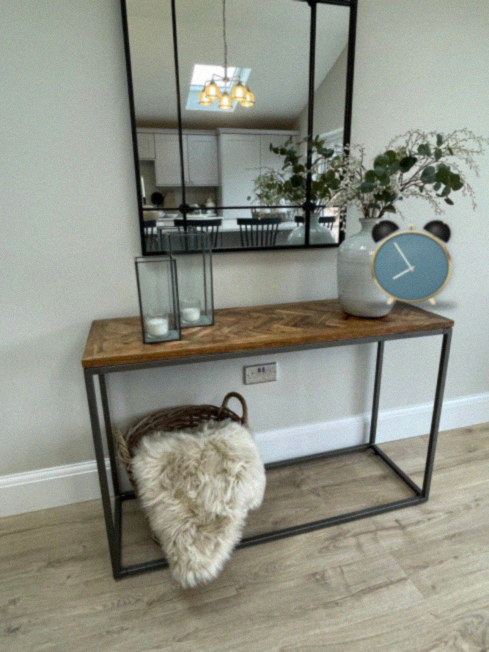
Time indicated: 7:55
